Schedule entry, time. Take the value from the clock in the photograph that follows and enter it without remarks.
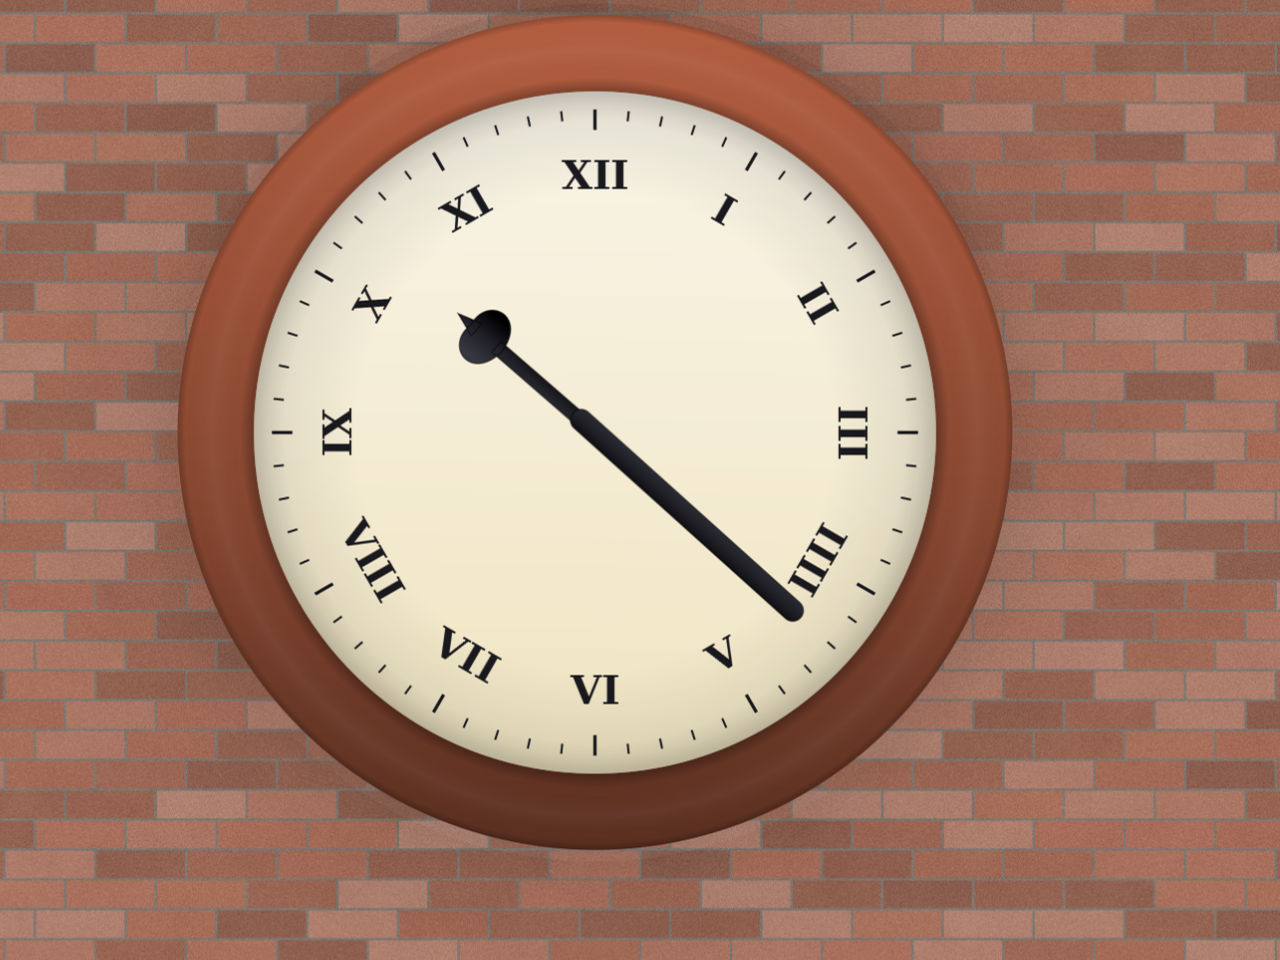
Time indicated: 10:22
